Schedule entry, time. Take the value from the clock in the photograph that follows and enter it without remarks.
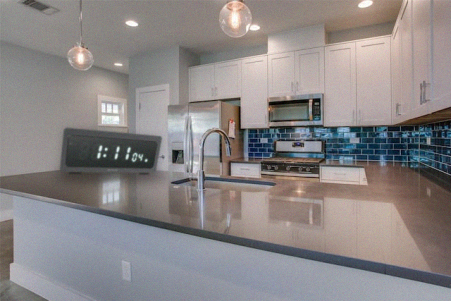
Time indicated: 1:11:04
